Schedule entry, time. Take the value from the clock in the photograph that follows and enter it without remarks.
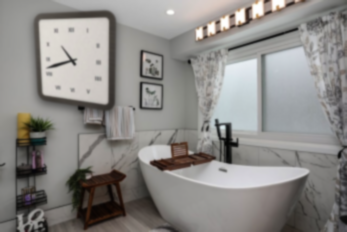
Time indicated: 10:42
